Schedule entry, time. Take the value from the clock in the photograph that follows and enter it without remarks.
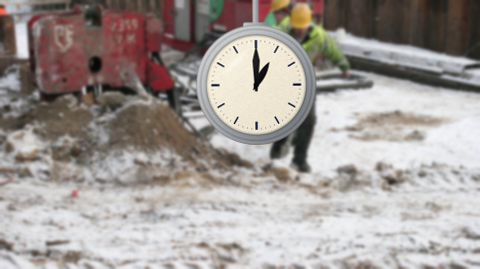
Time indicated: 1:00
